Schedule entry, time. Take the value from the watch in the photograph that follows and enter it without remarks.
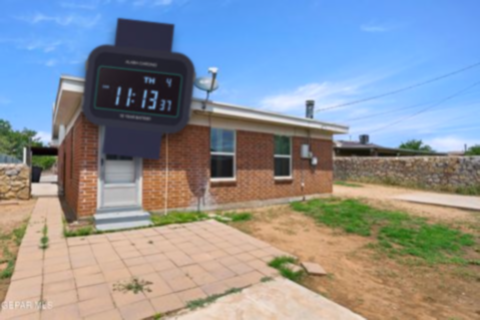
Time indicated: 11:13
